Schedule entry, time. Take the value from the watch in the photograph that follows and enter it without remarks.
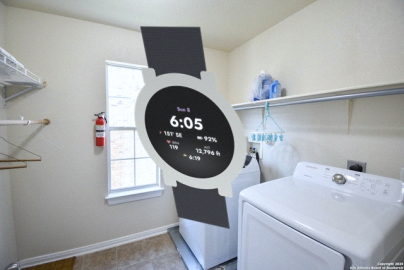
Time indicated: 6:05
